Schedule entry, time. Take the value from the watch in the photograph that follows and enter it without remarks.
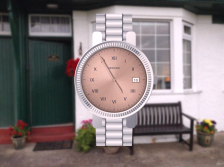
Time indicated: 4:55
